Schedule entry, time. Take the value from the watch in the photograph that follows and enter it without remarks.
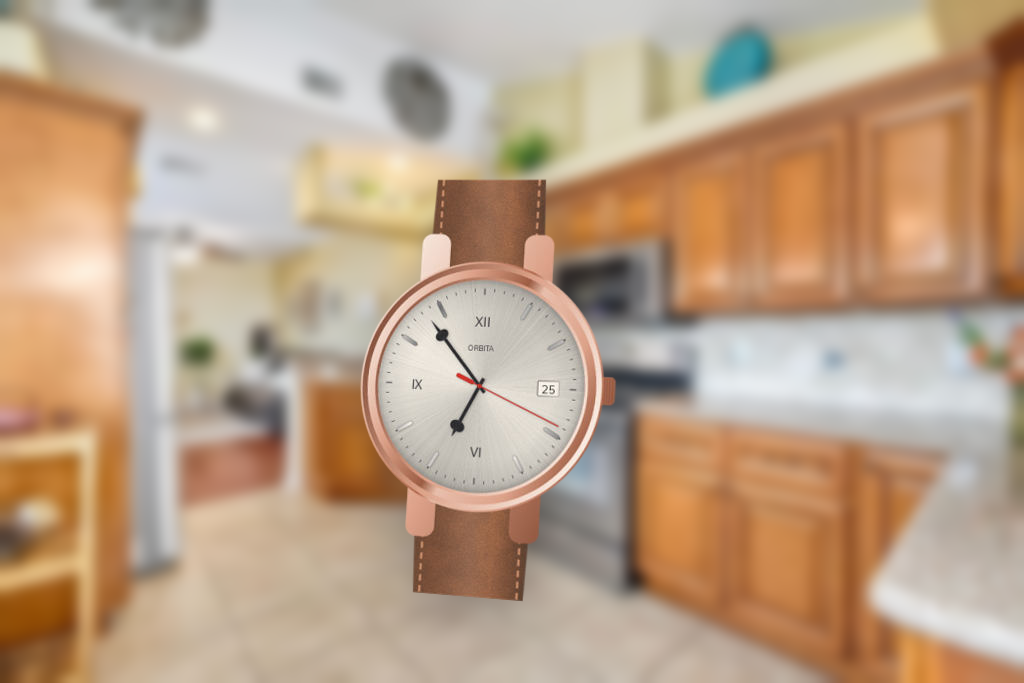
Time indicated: 6:53:19
